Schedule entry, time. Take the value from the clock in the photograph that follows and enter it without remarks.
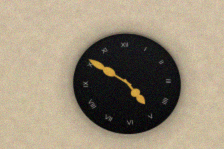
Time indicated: 4:51
